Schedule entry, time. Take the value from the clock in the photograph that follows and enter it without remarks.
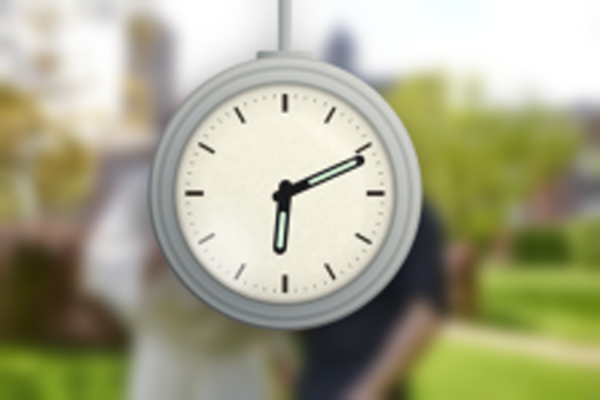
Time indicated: 6:11
